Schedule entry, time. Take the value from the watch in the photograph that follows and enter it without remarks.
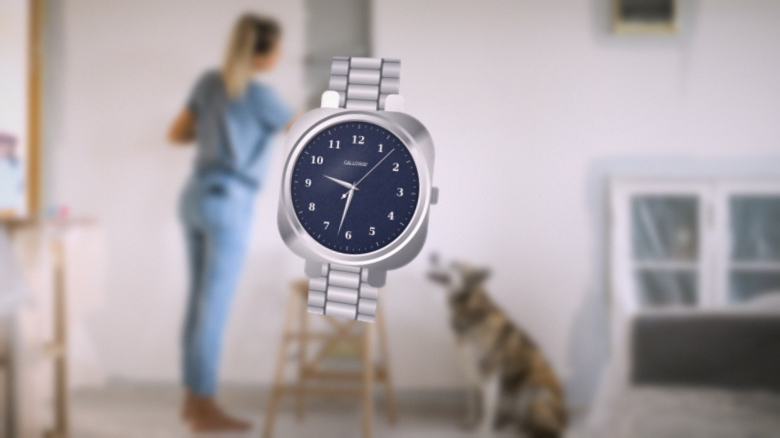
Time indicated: 9:32:07
